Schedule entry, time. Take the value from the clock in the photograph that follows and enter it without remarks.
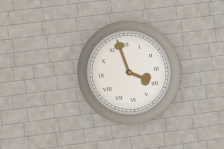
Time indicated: 3:58
